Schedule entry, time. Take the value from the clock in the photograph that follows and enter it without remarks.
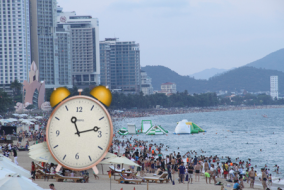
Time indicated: 11:13
